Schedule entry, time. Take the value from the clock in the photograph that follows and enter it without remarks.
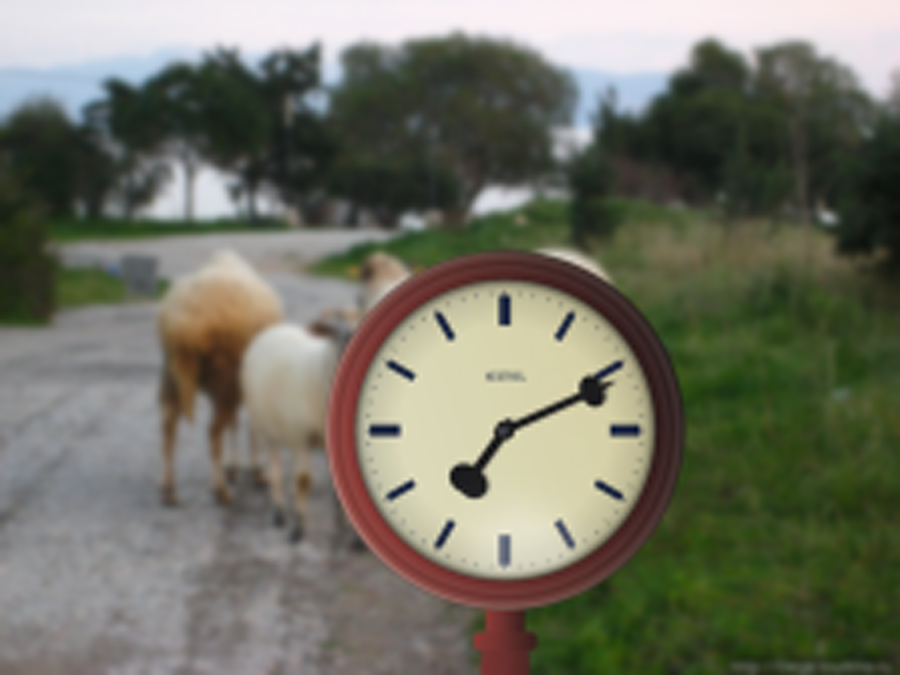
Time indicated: 7:11
